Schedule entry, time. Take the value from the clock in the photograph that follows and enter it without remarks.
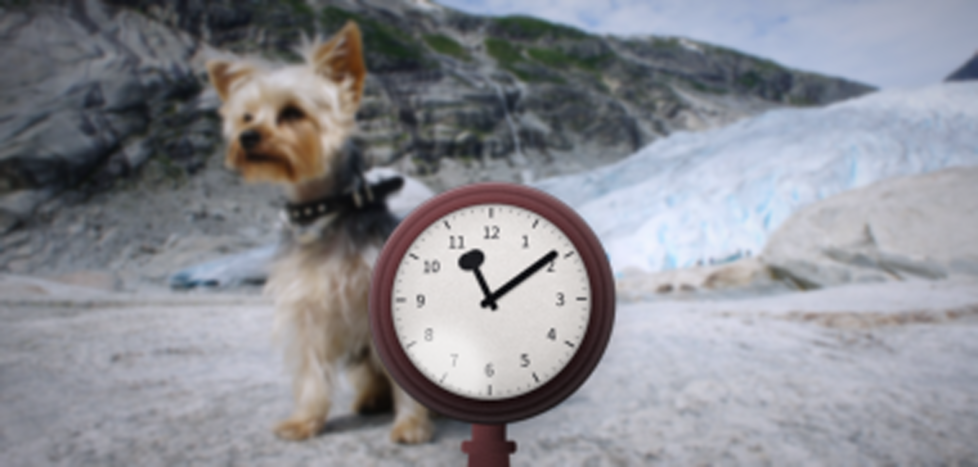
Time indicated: 11:09
